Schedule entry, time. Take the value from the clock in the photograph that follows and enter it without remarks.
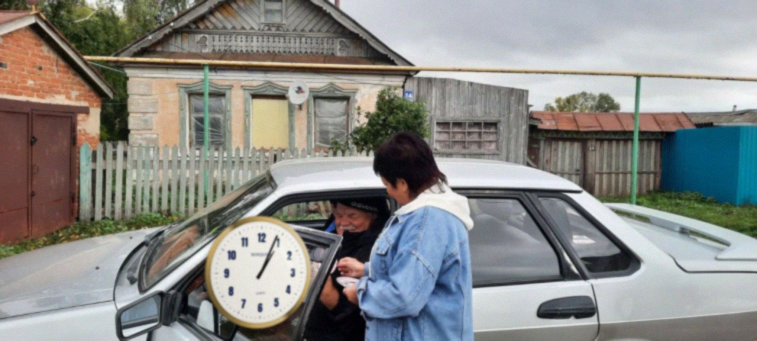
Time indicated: 1:04
